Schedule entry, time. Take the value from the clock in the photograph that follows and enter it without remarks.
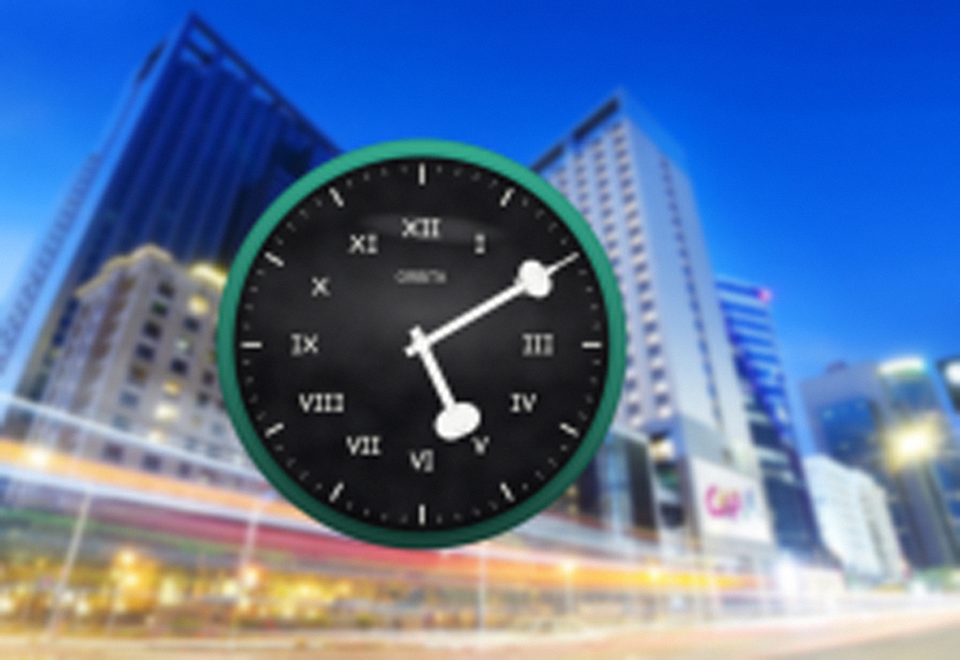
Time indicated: 5:10
